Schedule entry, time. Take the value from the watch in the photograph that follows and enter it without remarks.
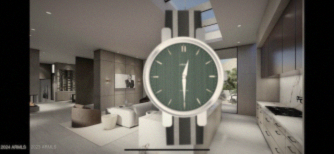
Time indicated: 12:30
